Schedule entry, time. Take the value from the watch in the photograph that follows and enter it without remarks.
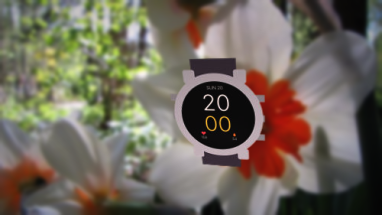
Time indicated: 20:00
